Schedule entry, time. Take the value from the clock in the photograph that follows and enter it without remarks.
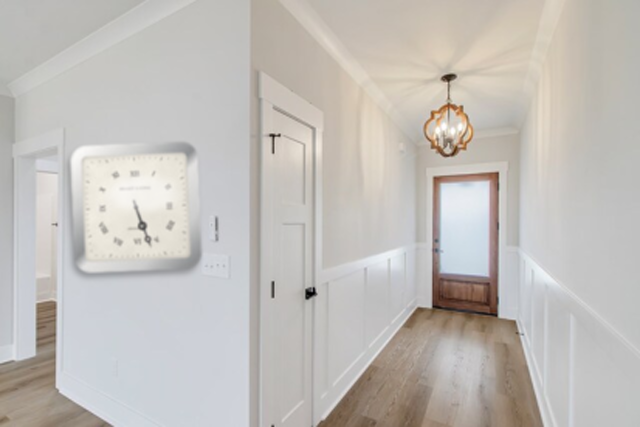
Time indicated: 5:27
